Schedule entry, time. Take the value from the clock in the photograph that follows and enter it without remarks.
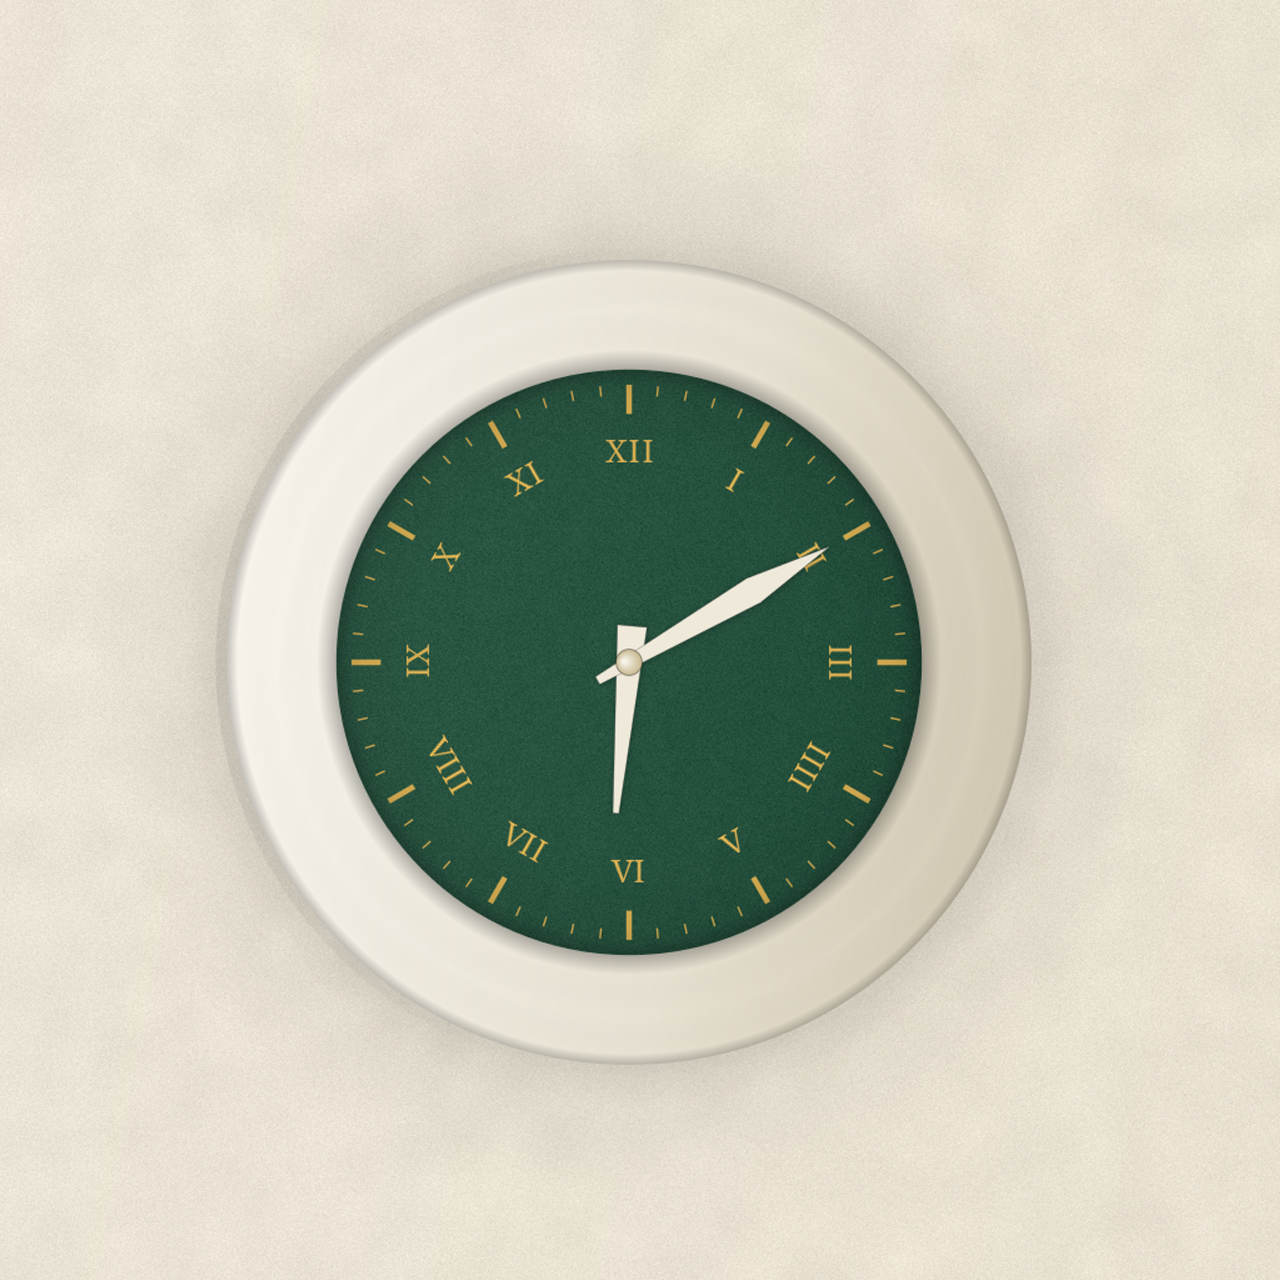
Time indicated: 6:10
